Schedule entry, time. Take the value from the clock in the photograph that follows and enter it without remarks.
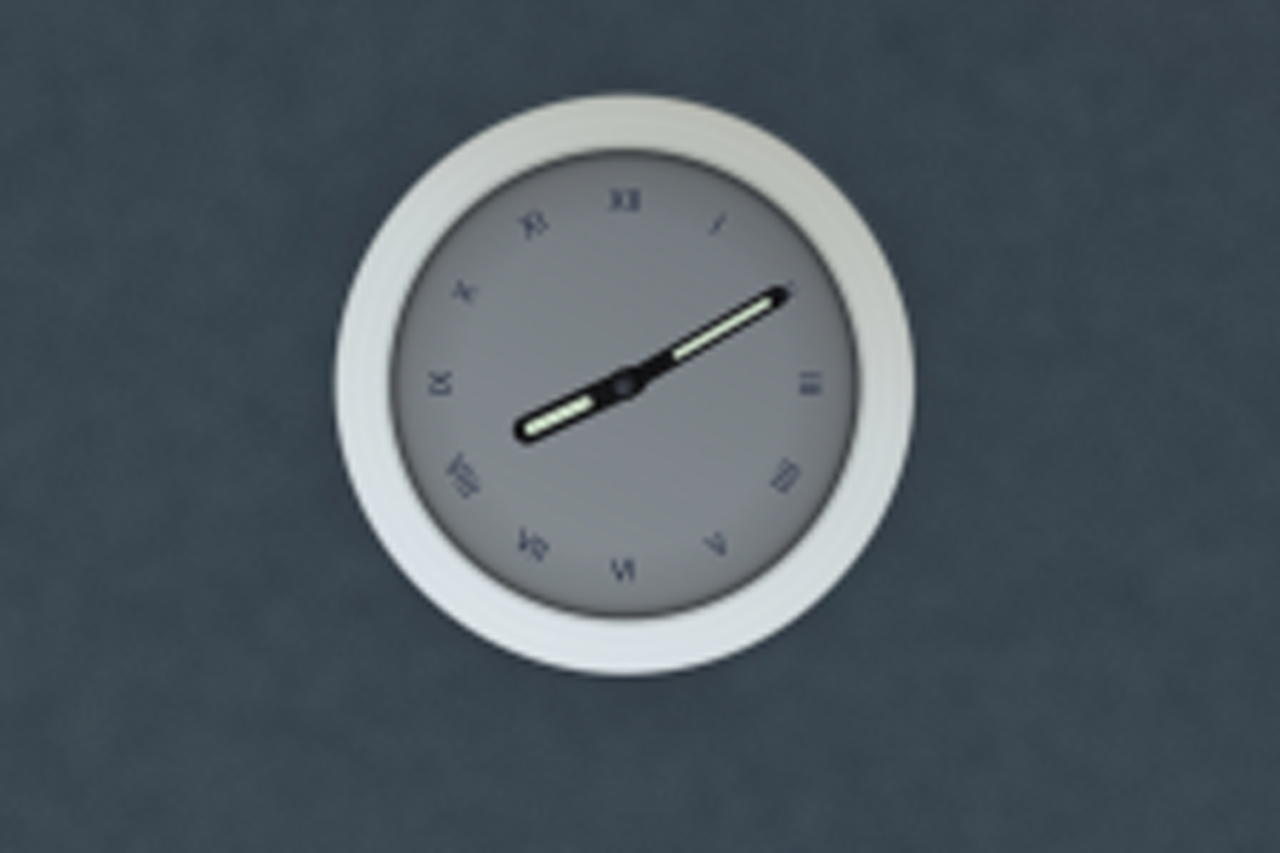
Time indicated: 8:10
